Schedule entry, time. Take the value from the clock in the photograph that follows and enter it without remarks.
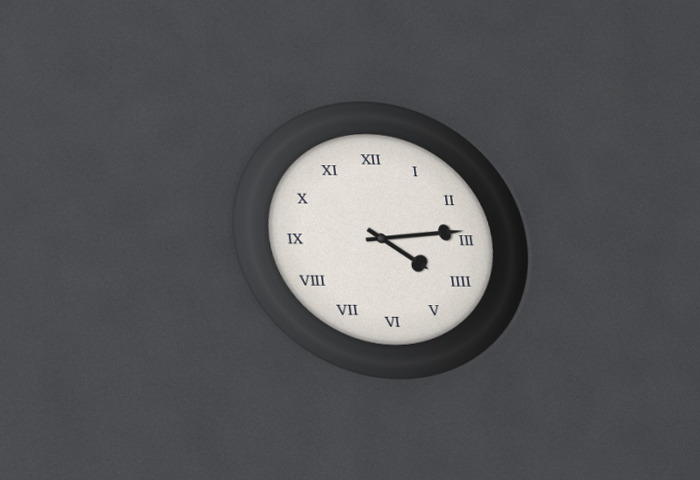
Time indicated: 4:14
